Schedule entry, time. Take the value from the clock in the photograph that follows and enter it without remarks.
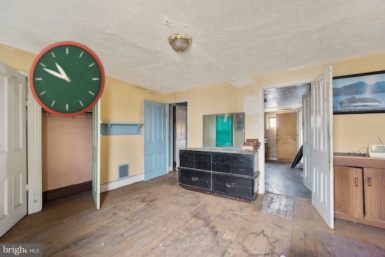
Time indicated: 10:49
